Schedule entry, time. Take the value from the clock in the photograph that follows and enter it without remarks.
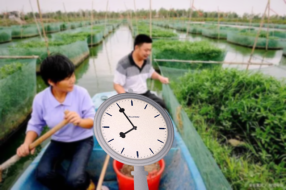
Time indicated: 7:55
